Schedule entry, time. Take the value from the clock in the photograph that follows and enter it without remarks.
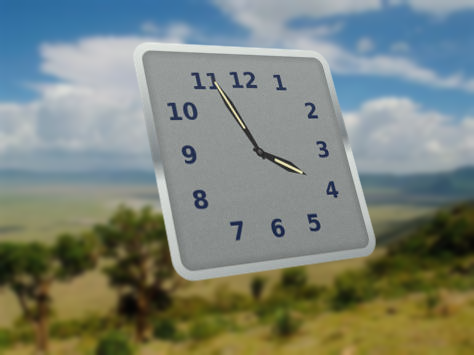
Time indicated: 3:56
